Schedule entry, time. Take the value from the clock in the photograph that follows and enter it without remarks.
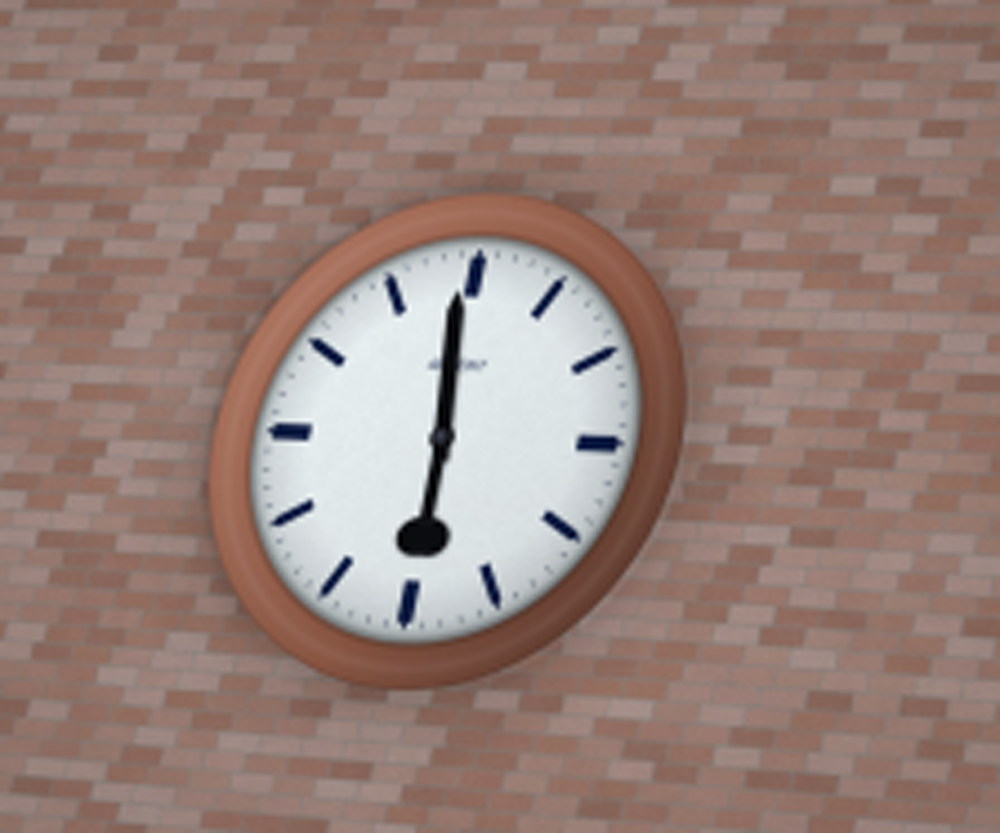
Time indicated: 5:59
